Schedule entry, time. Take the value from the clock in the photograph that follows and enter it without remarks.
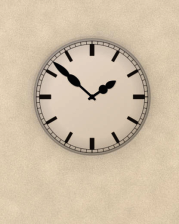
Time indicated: 1:52
